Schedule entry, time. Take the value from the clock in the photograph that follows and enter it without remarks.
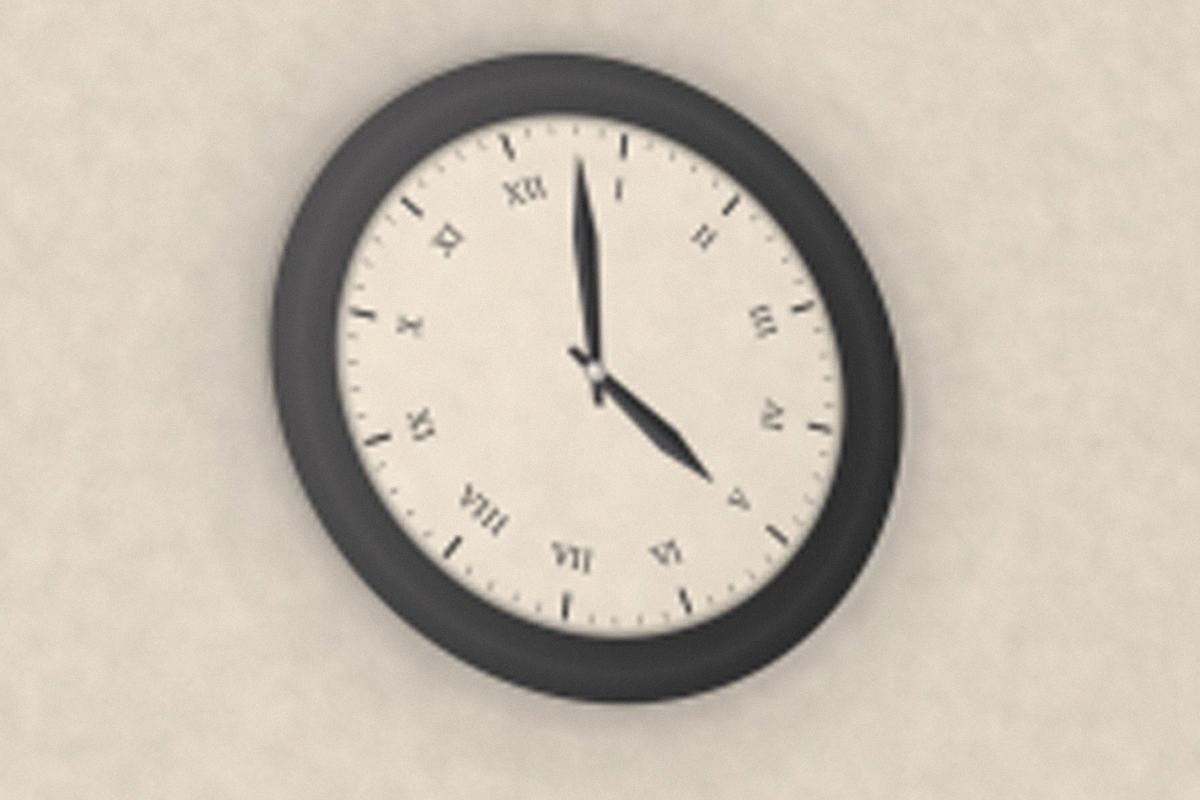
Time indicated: 5:03
